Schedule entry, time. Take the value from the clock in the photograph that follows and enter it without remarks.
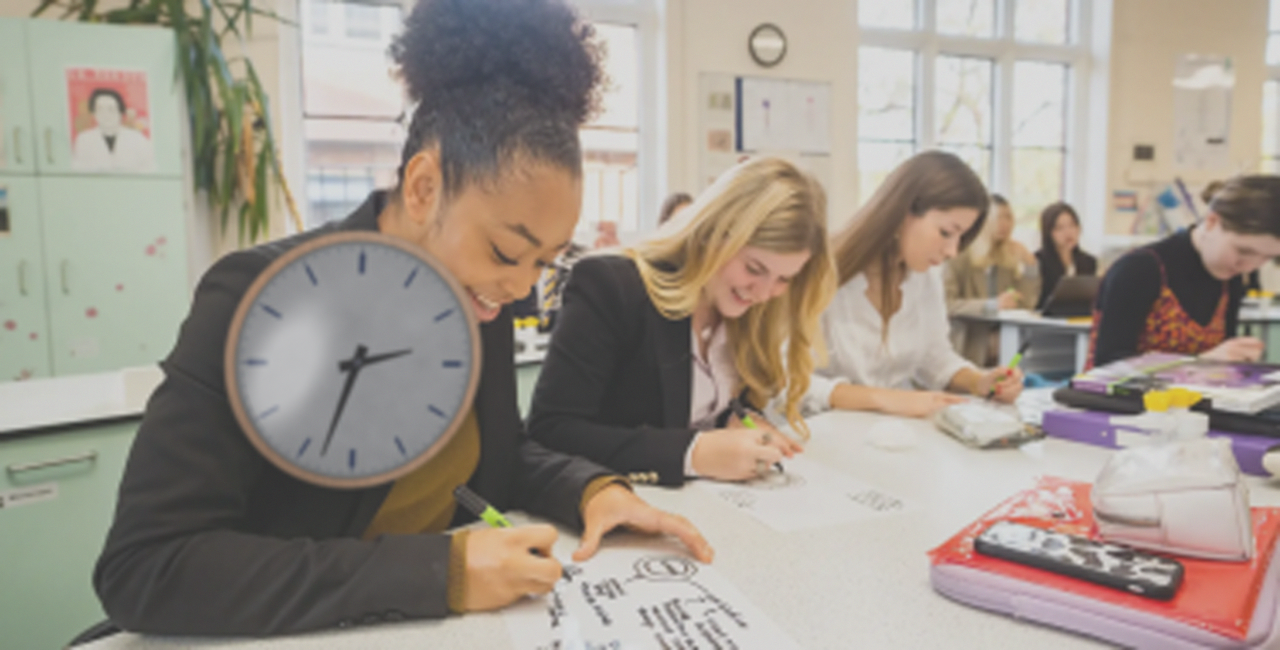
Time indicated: 2:33
